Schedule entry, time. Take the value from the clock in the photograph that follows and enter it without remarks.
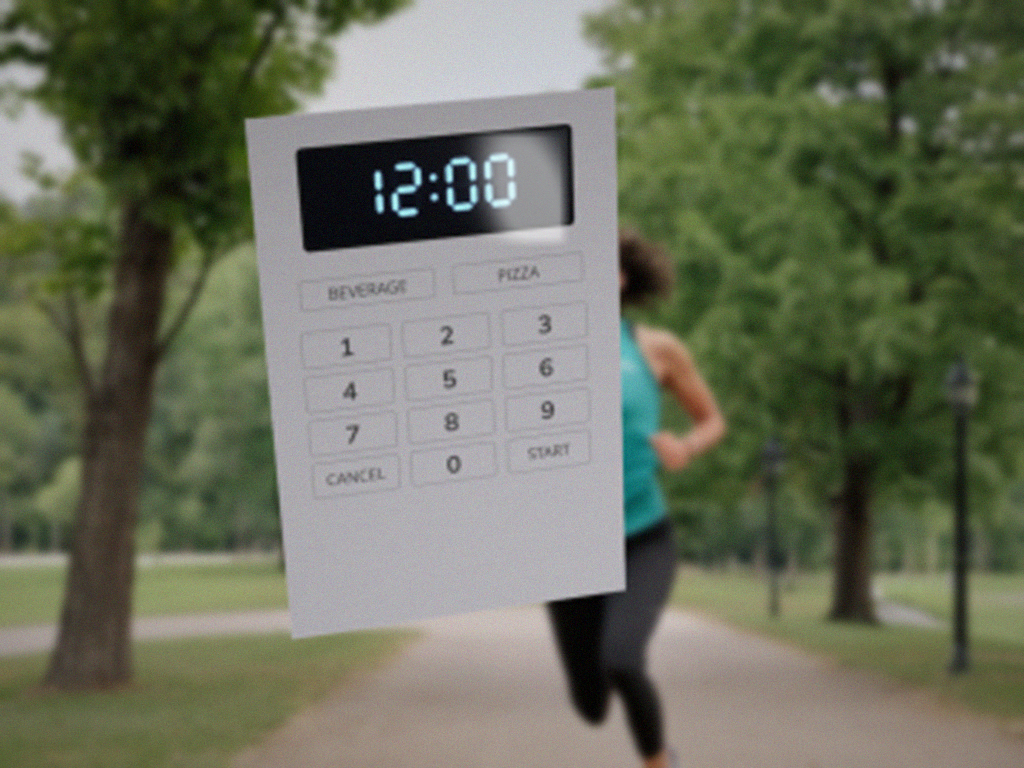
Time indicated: 12:00
